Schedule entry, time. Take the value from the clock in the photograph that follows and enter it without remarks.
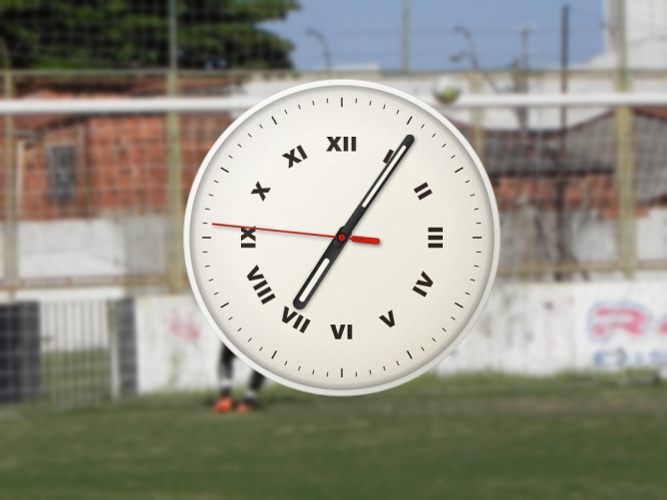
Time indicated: 7:05:46
